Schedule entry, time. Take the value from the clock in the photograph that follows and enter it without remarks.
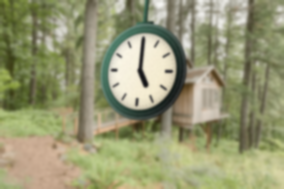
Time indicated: 5:00
